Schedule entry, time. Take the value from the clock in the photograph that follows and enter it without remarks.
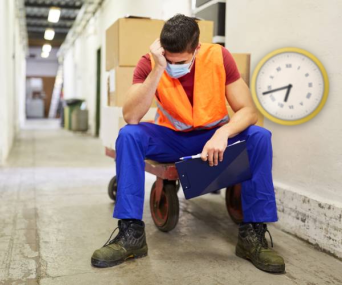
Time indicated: 6:43
